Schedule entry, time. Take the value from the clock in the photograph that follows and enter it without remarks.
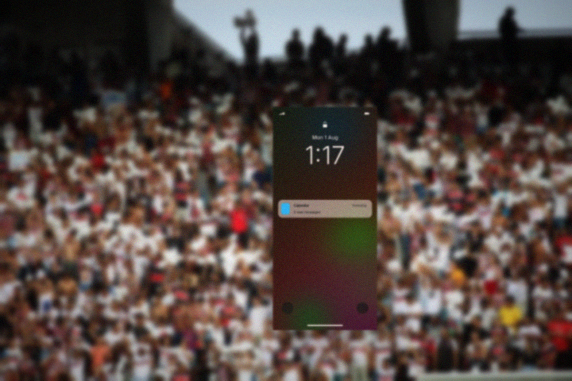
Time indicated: 1:17
